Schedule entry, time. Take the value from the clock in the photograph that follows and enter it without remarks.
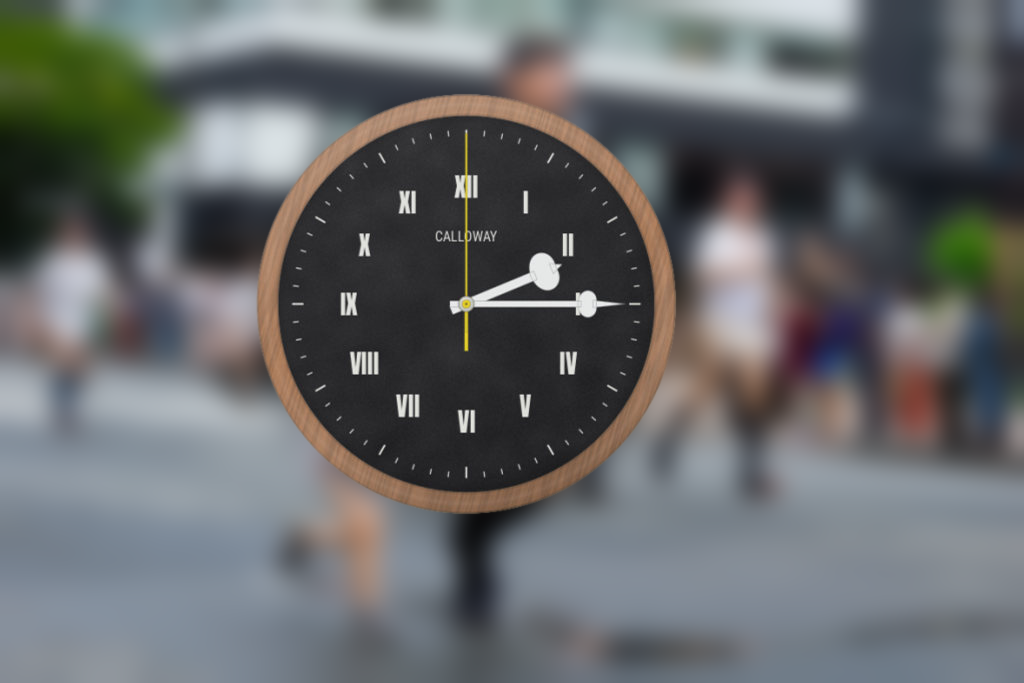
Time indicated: 2:15:00
